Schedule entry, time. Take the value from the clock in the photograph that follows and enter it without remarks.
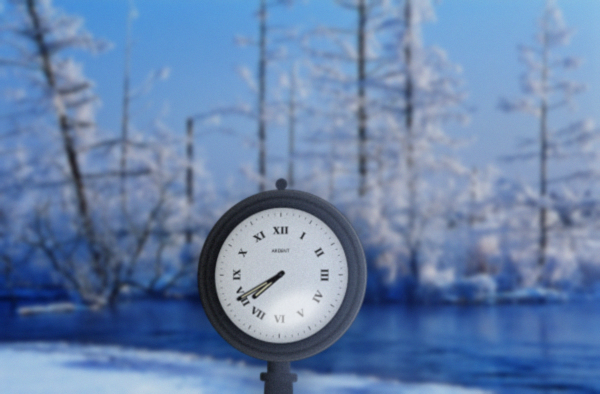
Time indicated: 7:40
